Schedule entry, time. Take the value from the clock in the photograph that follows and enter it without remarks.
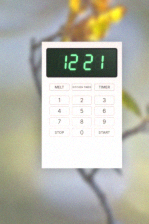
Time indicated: 12:21
